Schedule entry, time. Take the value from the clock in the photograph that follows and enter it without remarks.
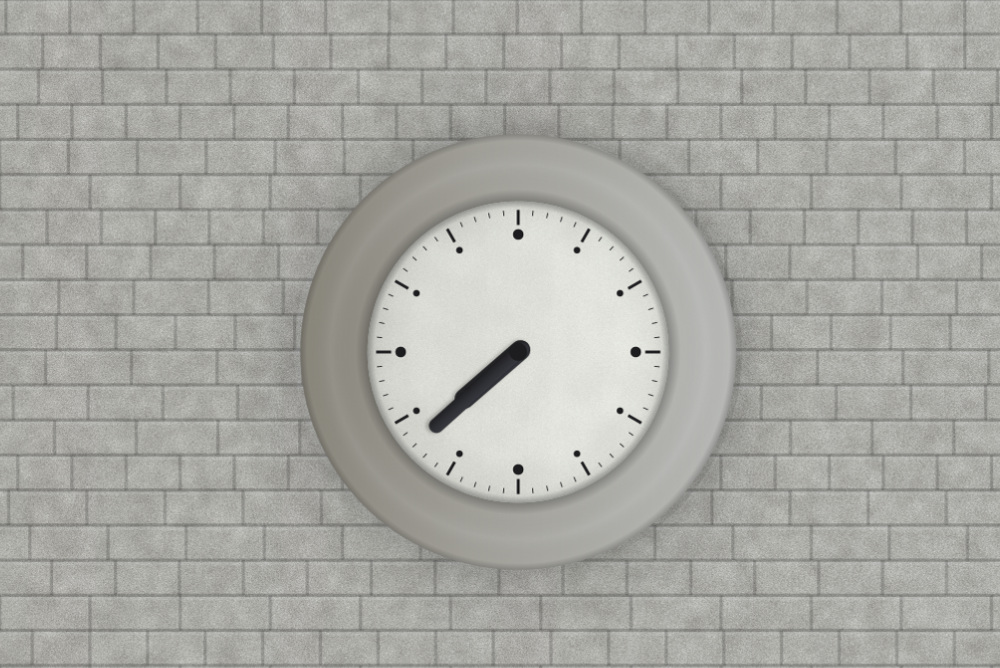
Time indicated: 7:38
